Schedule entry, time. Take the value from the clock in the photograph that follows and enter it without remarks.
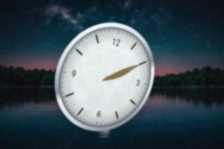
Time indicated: 2:10
